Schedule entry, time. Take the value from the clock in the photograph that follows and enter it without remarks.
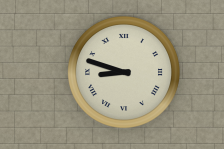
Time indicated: 8:48
